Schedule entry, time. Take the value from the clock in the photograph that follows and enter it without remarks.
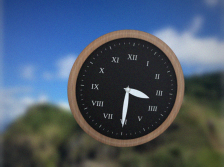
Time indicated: 3:30
